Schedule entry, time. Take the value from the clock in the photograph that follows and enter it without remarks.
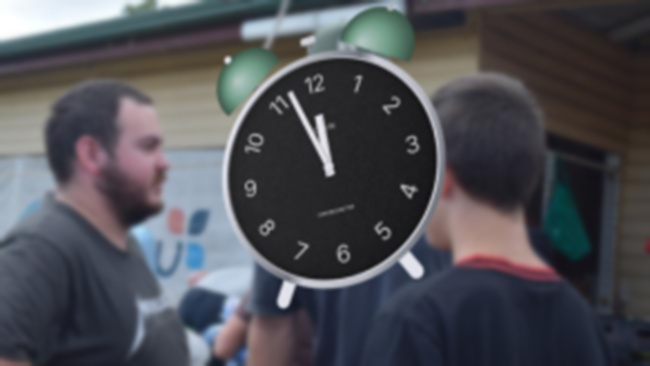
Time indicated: 11:57
